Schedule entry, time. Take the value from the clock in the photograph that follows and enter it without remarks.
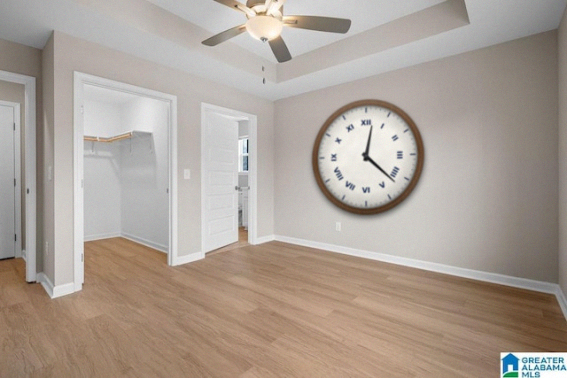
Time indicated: 12:22
